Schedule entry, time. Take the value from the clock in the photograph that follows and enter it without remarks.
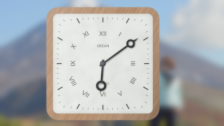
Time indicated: 6:09
